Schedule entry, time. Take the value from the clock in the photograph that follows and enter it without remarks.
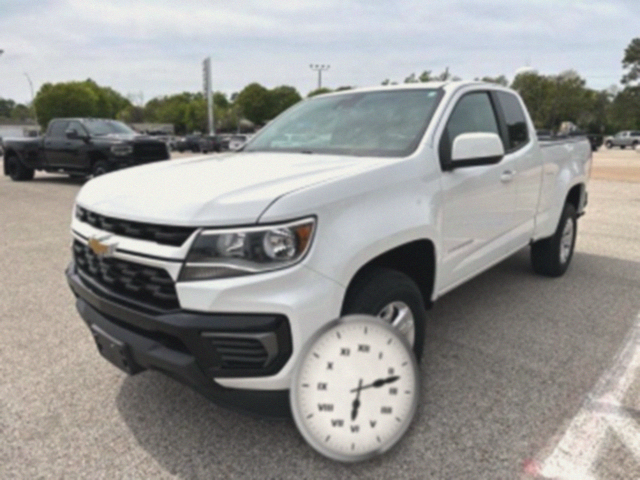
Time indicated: 6:12
